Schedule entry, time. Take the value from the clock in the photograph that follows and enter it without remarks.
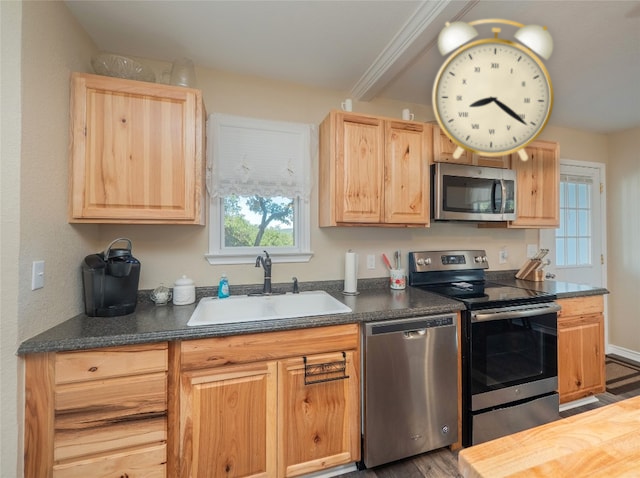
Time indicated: 8:21
